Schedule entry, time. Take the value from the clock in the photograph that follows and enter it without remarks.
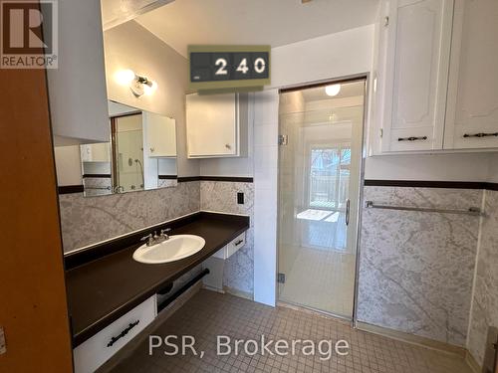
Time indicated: 2:40
